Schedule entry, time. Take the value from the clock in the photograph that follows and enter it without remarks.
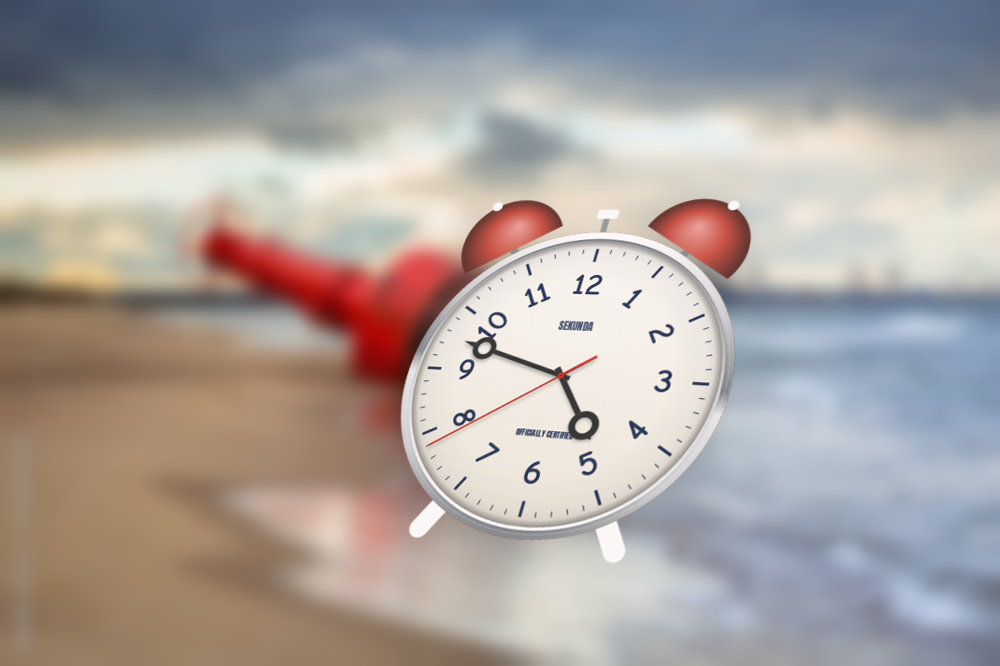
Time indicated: 4:47:39
